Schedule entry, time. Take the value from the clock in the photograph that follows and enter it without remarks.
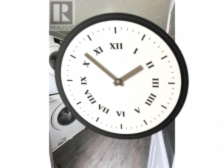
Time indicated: 1:52
